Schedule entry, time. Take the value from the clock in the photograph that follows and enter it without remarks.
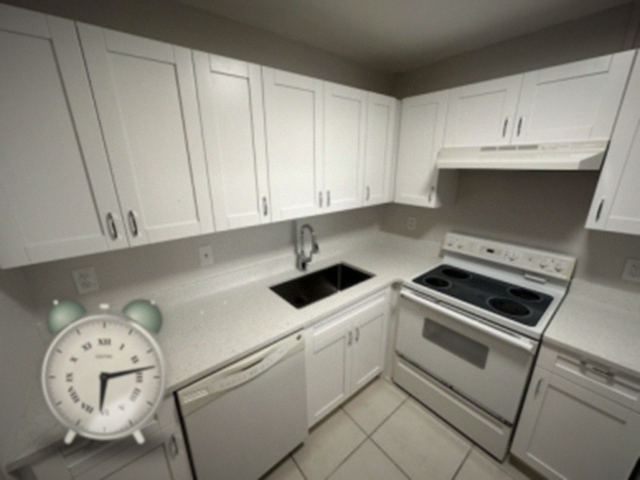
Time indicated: 6:13
